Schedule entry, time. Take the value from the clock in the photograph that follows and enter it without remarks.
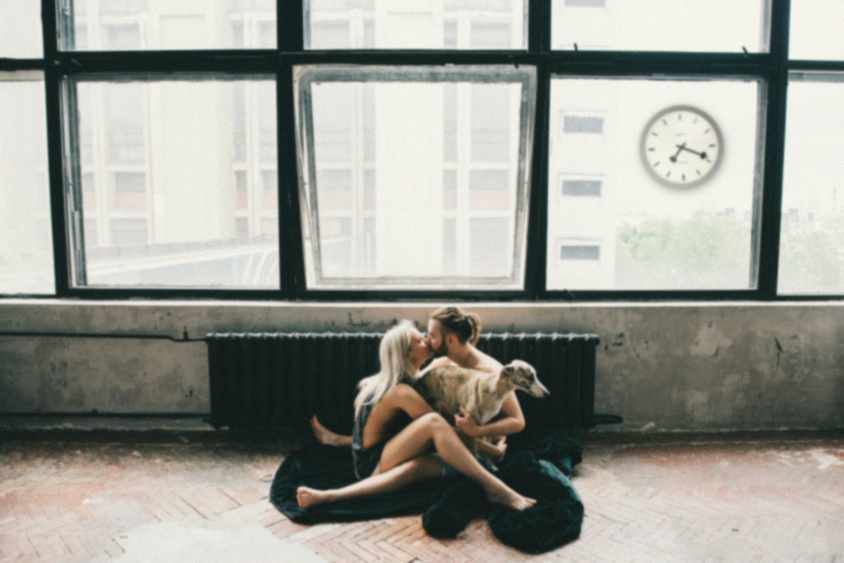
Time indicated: 7:19
